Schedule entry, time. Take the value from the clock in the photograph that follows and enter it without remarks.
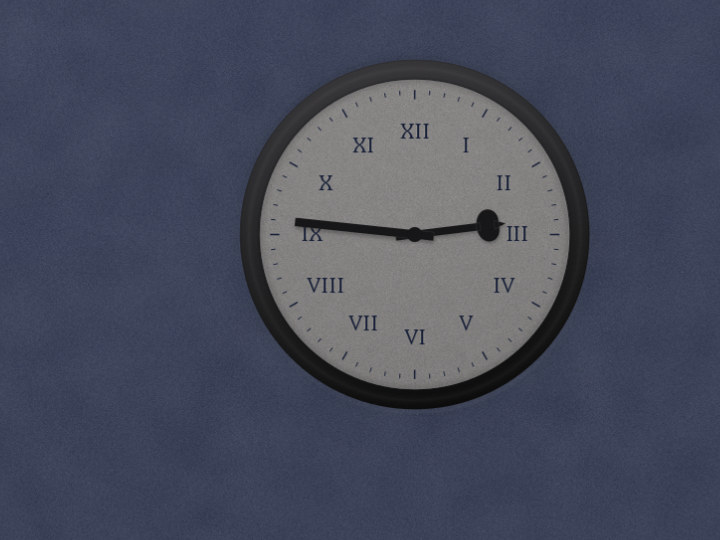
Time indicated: 2:46
